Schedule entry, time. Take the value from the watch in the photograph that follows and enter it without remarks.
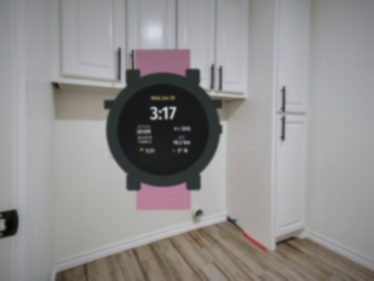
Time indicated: 3:17
